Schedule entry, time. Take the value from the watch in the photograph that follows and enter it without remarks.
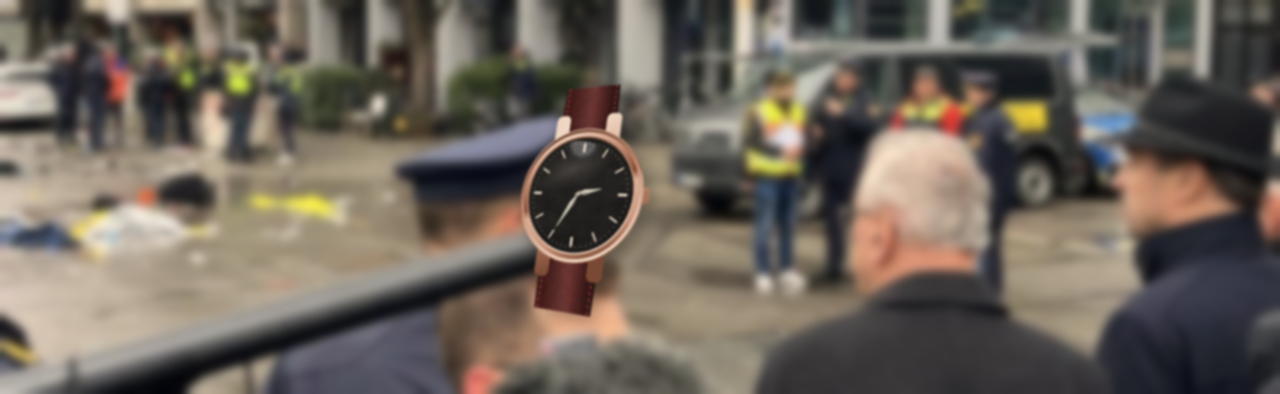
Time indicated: 2:35
